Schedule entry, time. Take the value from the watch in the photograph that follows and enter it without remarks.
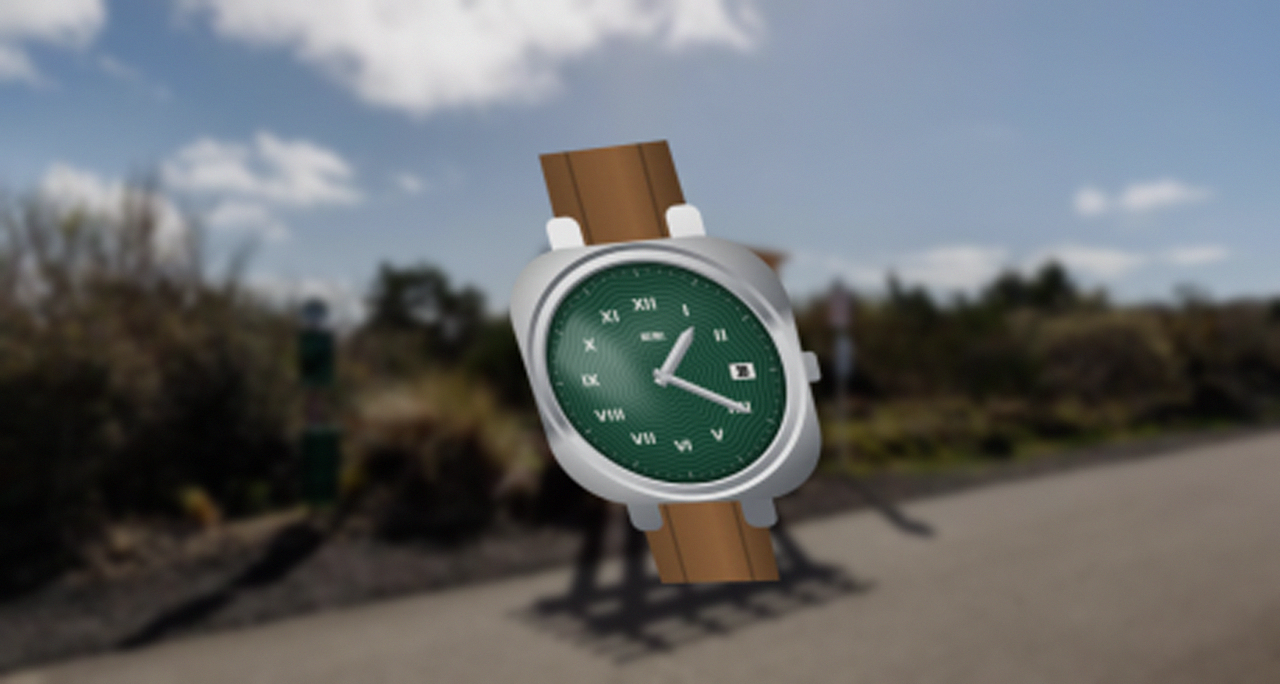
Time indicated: 1:20
